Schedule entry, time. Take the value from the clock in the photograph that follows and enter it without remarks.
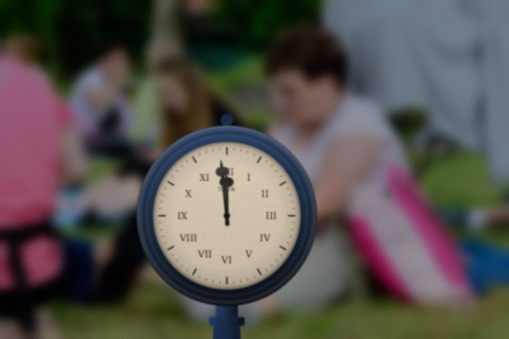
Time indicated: 11:59
